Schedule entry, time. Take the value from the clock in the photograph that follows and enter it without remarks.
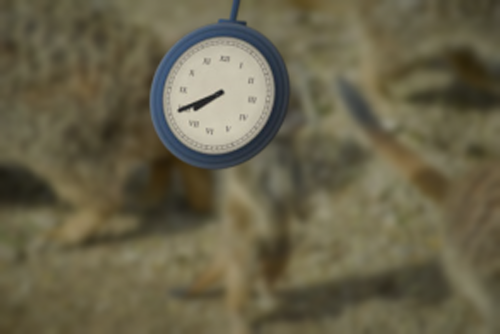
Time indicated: 7:40
